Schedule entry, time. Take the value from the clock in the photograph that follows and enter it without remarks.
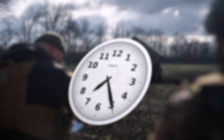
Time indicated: 7:25
